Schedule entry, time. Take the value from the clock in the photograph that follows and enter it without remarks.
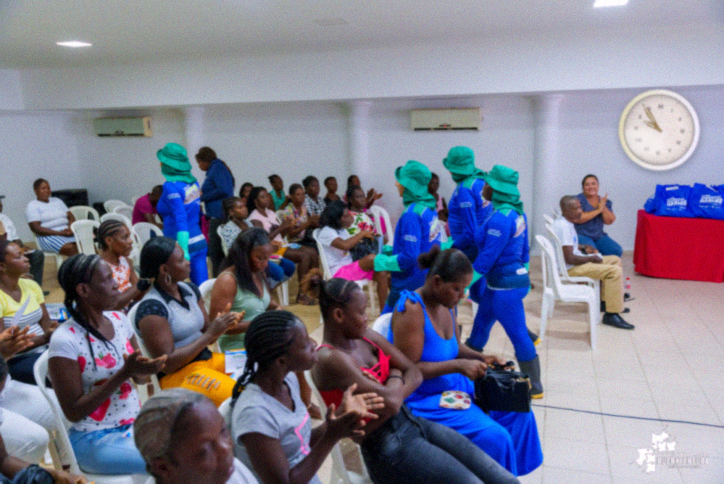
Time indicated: 9:54
